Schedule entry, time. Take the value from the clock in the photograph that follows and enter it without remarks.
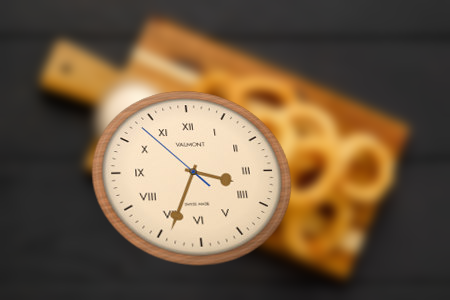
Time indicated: 3:33:53
